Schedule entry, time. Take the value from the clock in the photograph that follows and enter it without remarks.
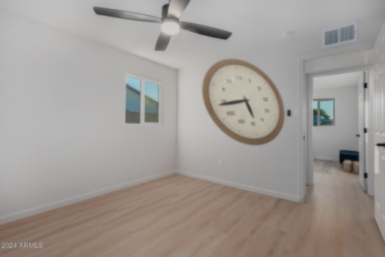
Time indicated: 5:44
